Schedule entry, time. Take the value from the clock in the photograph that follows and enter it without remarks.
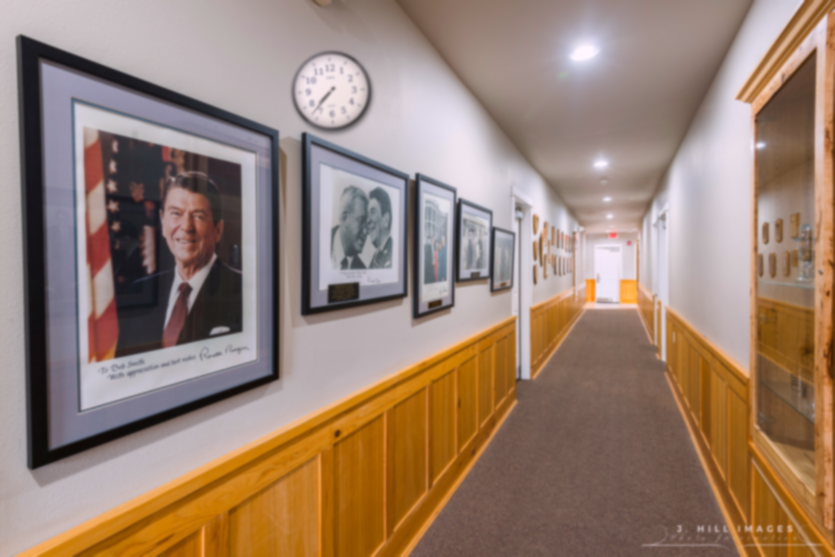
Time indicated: 7:37
